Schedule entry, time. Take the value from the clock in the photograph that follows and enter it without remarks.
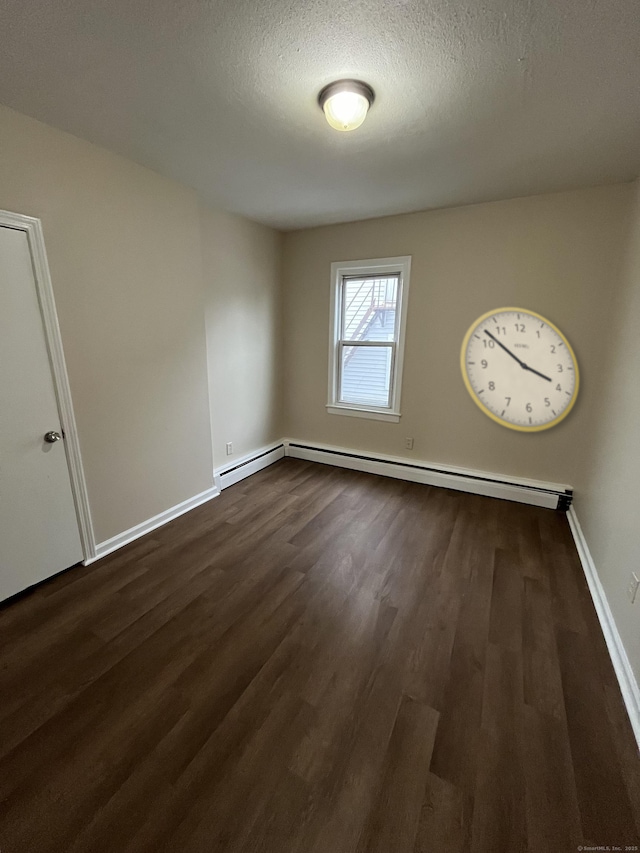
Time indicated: 3:52
